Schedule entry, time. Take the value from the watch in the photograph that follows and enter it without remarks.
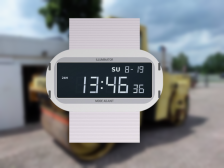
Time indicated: 13:46:36
